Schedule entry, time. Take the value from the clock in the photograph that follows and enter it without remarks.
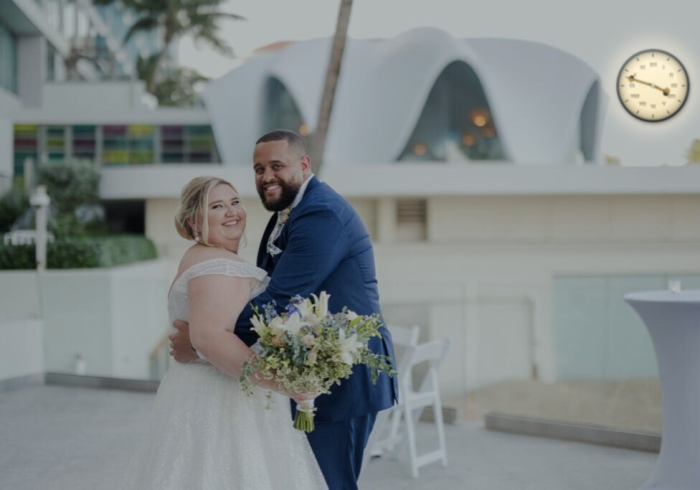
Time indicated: 3:48
